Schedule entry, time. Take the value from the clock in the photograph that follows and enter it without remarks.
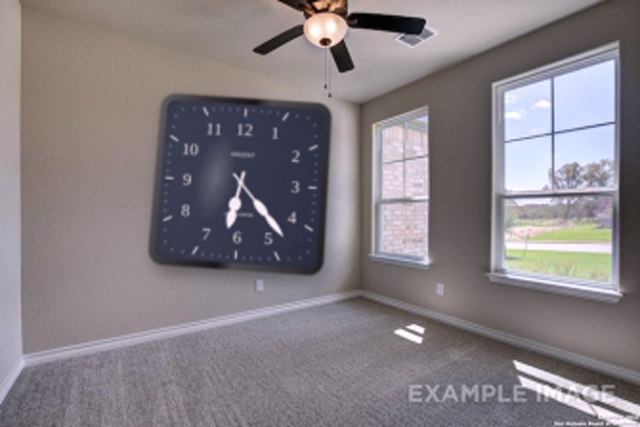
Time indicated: 6:23
